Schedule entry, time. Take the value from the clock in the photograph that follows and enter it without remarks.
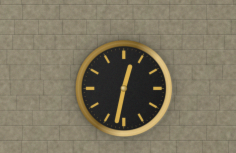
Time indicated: 12:32
